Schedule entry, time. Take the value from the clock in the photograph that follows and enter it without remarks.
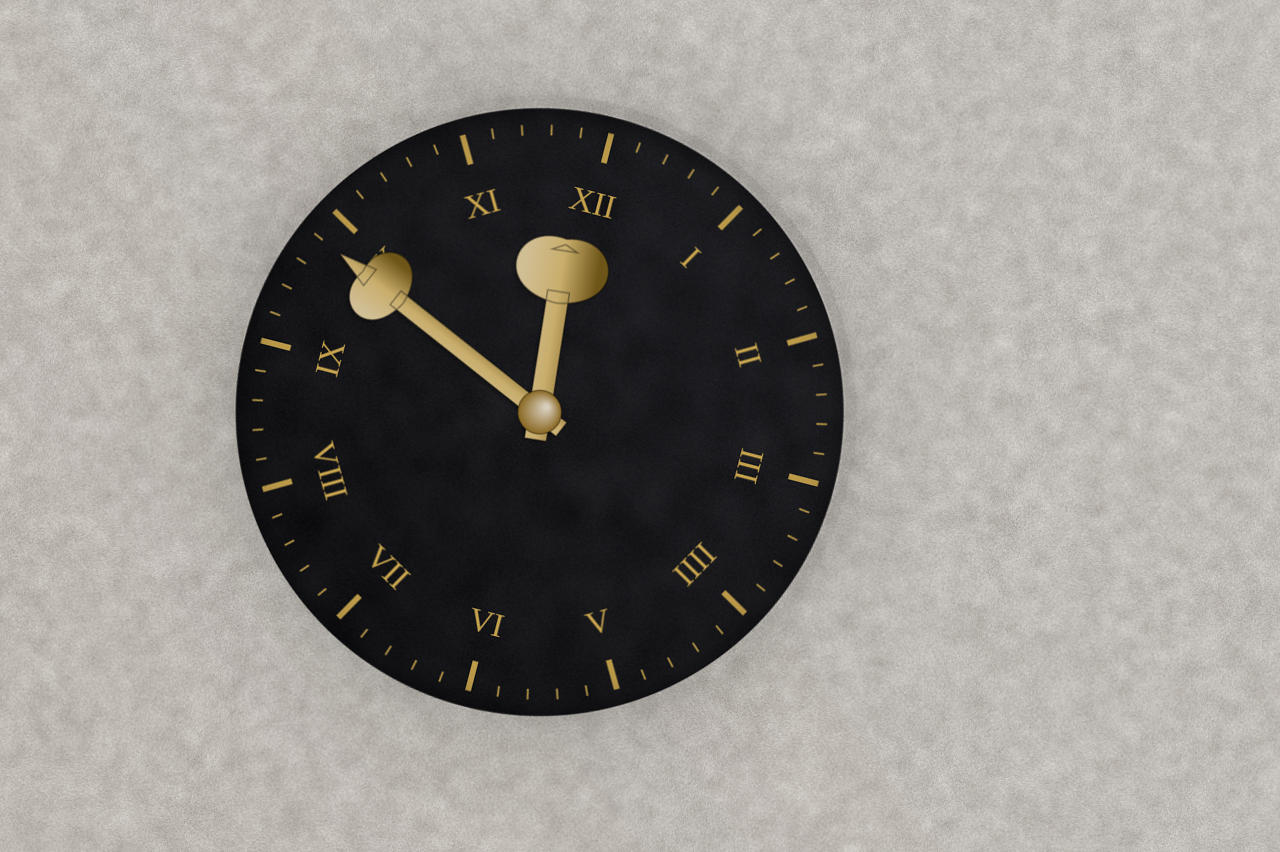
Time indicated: 11:49
